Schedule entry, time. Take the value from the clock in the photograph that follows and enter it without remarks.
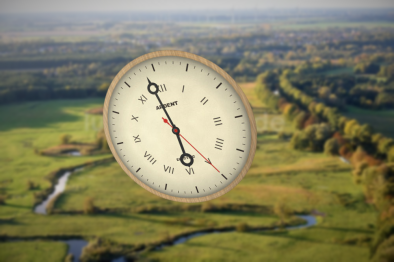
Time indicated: 5:58:25
